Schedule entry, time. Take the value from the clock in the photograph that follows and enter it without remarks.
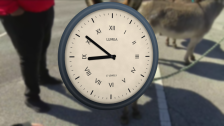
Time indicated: 8:51
